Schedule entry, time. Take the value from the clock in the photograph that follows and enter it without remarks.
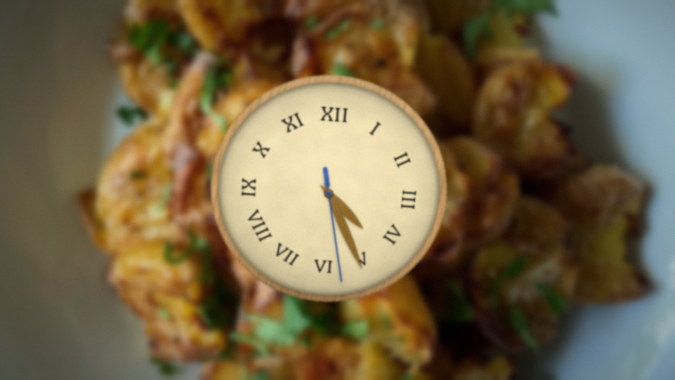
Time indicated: 4:25:28
